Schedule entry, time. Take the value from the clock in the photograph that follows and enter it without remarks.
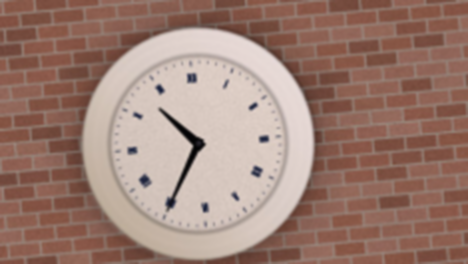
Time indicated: 10:35
